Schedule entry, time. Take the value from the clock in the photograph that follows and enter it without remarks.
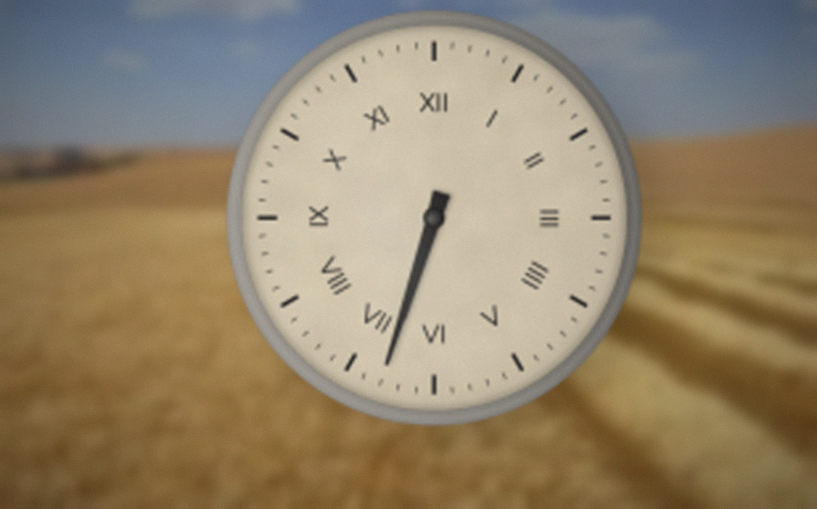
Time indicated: 6:33
